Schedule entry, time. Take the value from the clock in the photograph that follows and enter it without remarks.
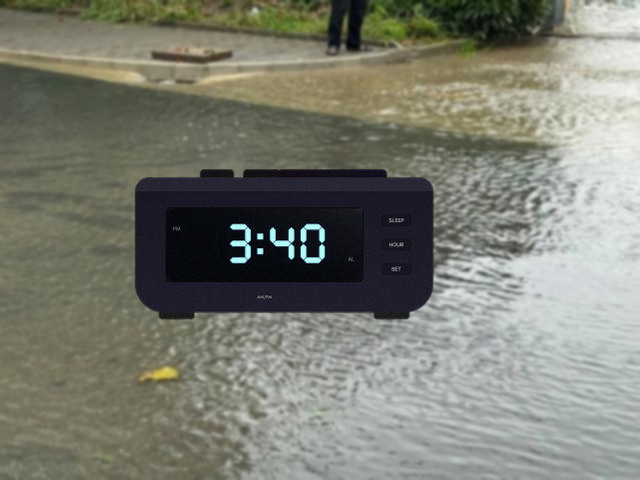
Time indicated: 3:40
